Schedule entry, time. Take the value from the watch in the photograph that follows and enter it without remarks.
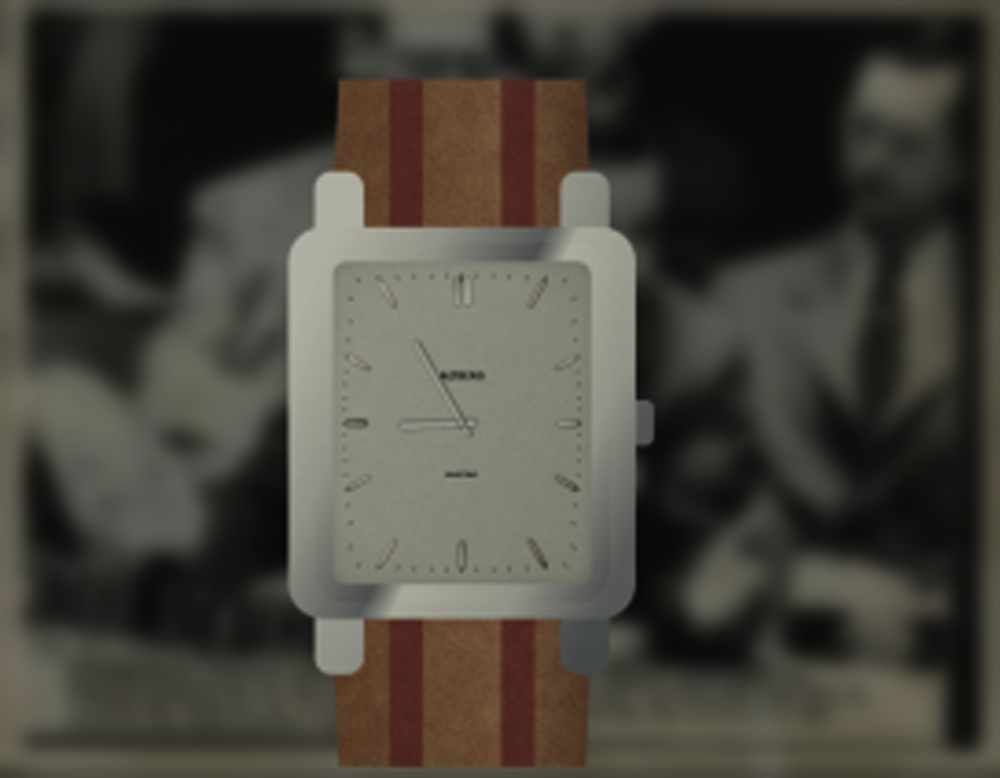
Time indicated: 8:55
